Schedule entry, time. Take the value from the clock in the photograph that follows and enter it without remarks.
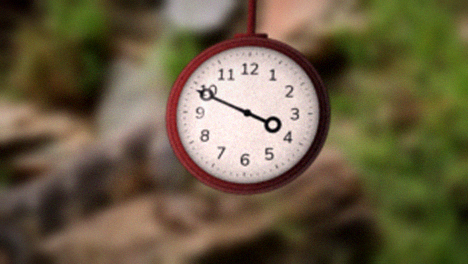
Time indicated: 3:49
